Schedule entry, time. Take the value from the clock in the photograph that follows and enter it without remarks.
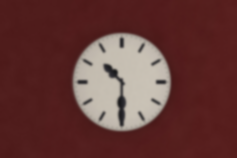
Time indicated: 10:30
